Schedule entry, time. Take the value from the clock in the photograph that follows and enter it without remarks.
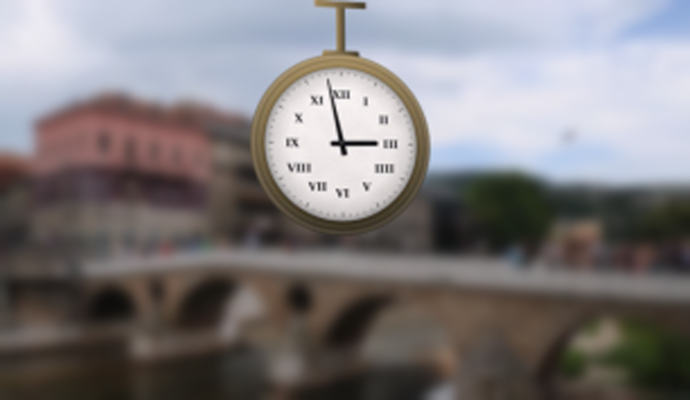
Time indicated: 2:58
